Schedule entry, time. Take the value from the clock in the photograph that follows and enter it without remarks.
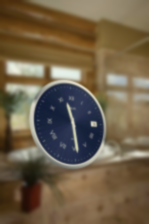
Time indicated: 11:29
